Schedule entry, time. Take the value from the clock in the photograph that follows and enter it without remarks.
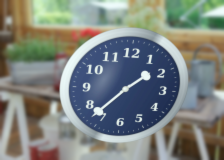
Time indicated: 1:37
